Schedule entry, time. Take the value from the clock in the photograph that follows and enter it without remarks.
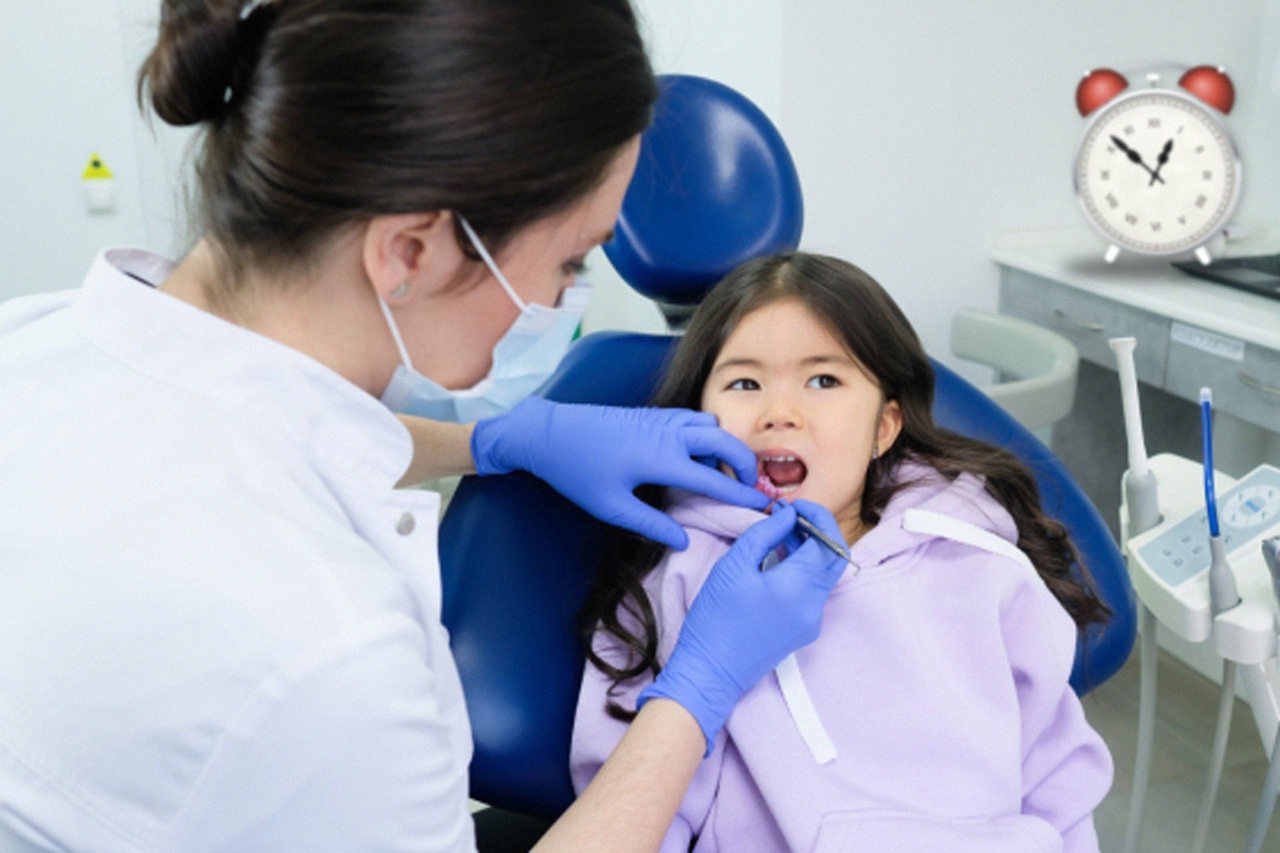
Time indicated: 12:52
